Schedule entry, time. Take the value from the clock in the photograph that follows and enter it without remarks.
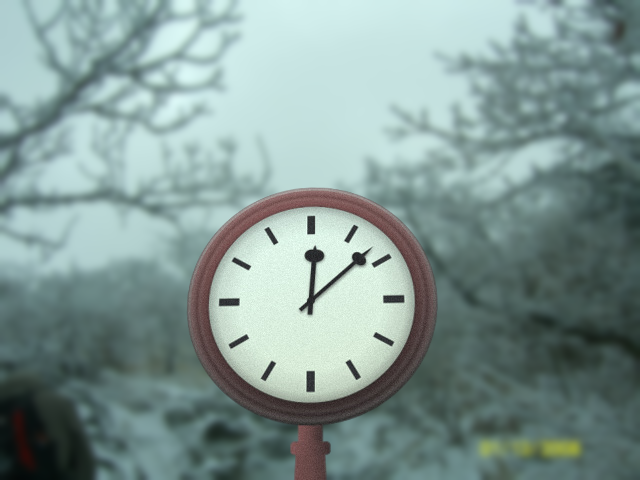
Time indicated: 12:08
